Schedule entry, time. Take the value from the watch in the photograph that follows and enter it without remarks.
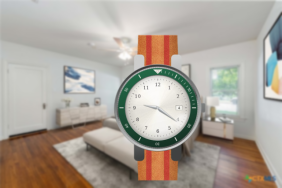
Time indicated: 9:21
